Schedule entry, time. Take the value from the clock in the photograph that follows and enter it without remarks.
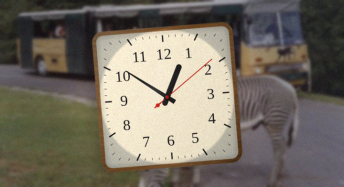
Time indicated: 12:51:09
